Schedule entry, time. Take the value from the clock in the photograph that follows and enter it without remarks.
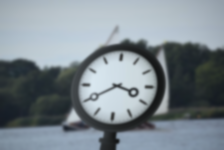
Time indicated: 3:40
